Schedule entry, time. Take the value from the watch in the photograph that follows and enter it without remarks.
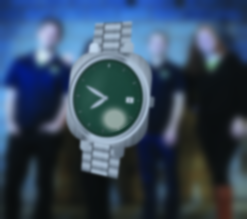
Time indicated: 7:49
